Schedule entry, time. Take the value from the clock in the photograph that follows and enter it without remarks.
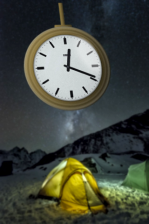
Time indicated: 12:19
